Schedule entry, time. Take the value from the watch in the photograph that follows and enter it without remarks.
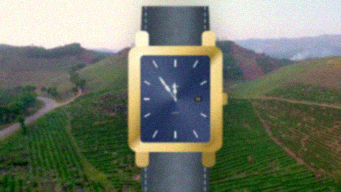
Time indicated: 11:54
